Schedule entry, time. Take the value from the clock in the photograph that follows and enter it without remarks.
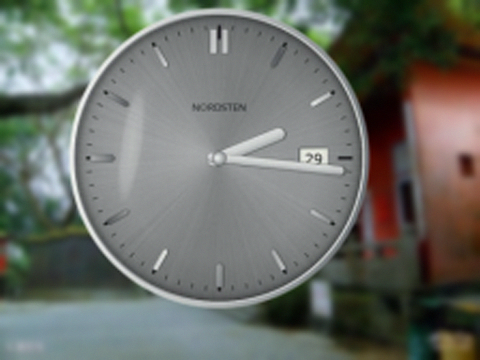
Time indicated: 2:16
